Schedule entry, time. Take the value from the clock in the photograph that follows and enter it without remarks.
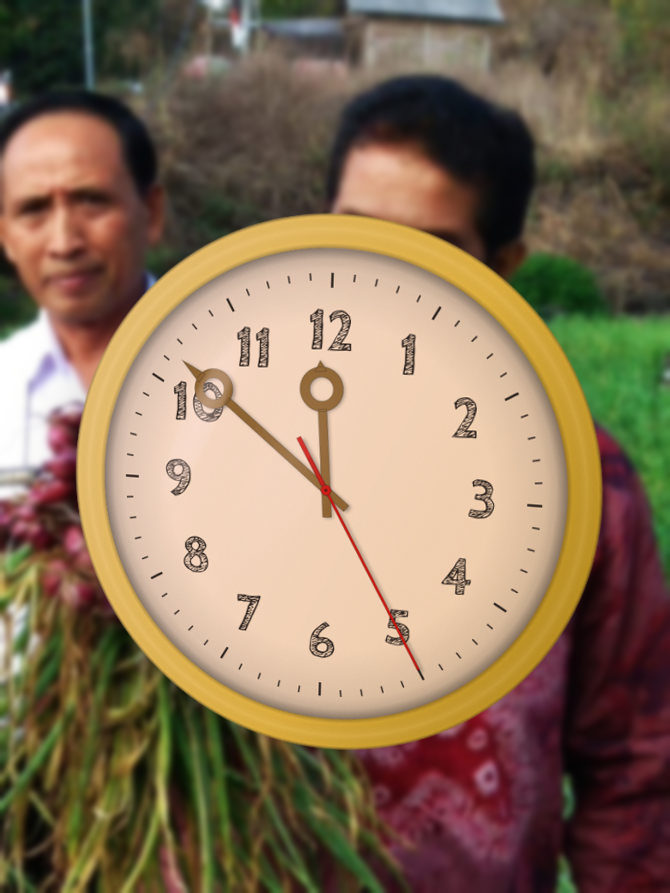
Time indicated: 11:51:25
